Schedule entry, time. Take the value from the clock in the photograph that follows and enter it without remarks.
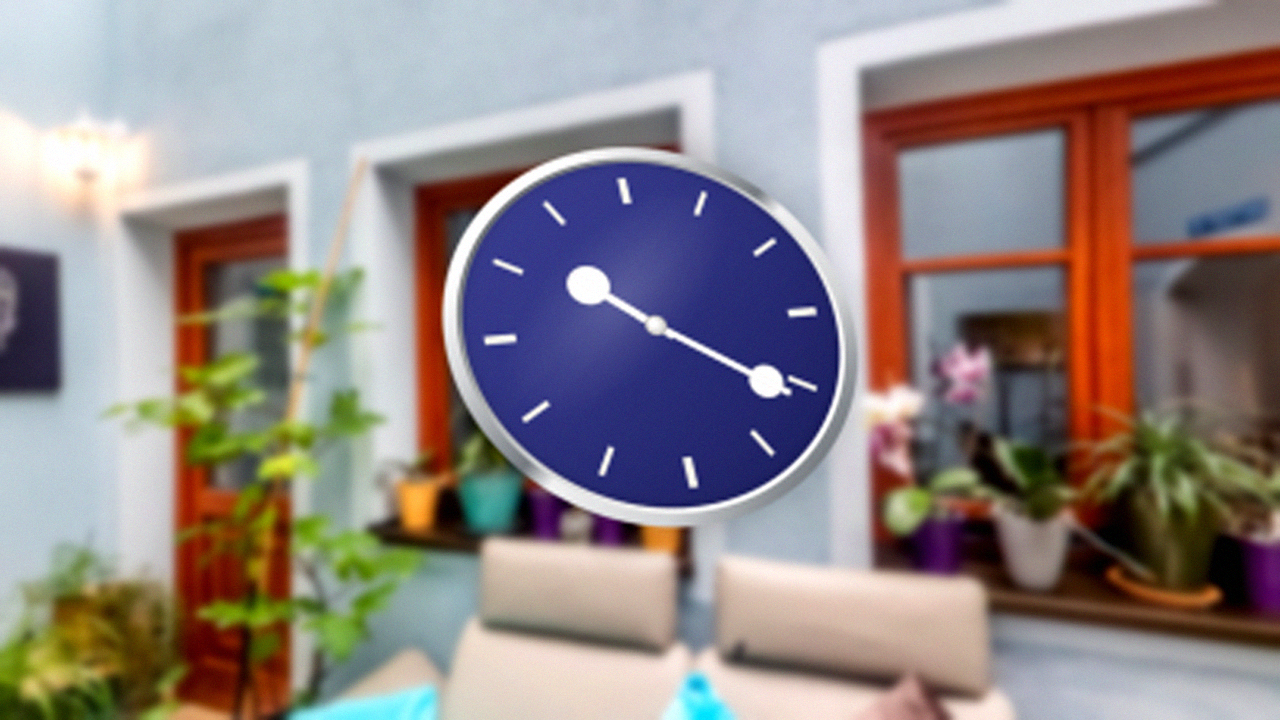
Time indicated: 10:21
